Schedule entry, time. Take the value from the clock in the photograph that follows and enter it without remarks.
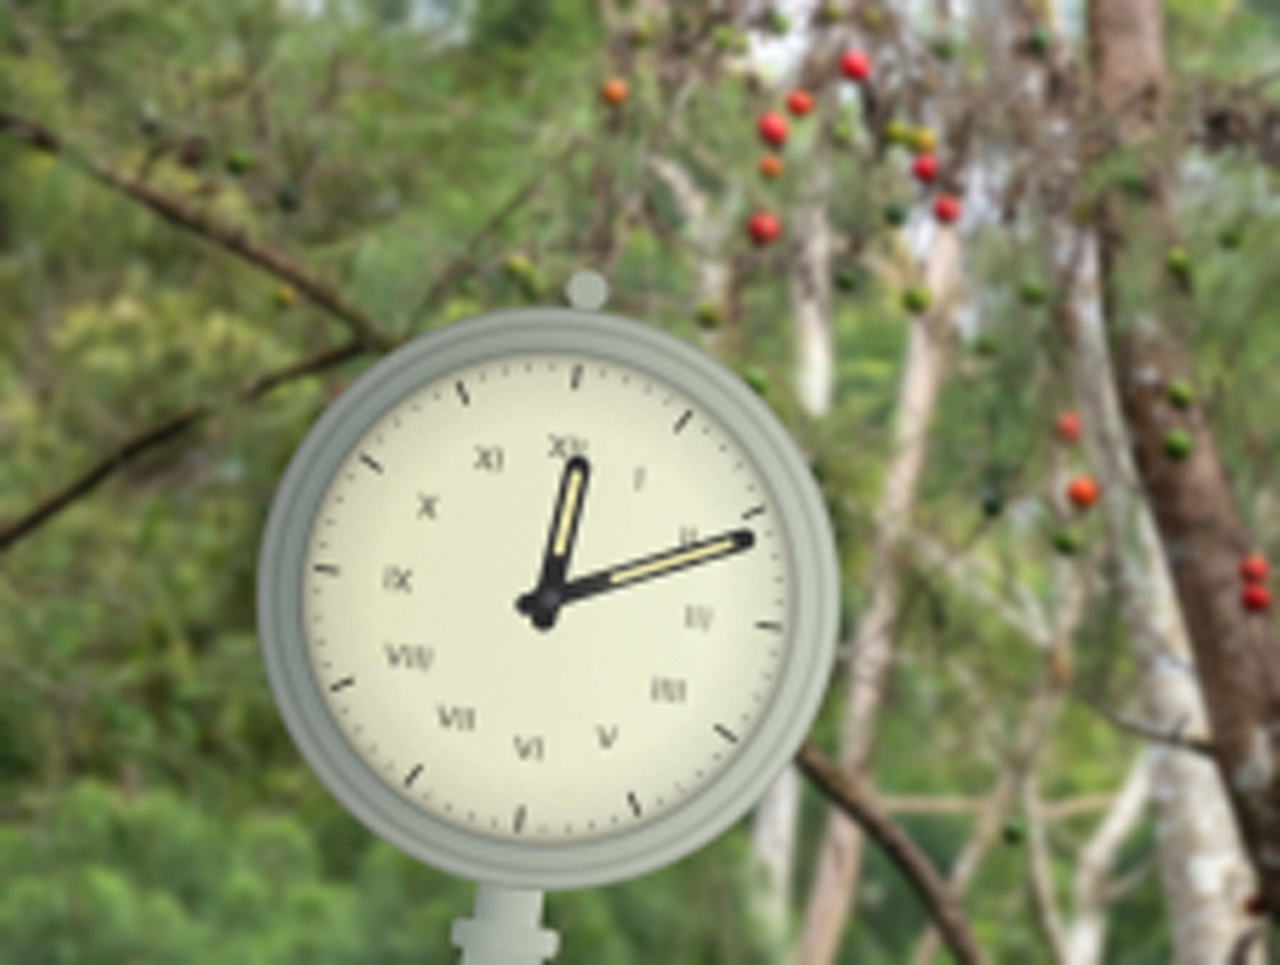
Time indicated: 12:11
